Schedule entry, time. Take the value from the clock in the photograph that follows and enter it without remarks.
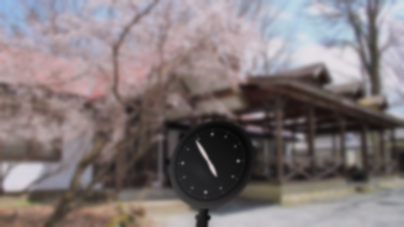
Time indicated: 4:54
